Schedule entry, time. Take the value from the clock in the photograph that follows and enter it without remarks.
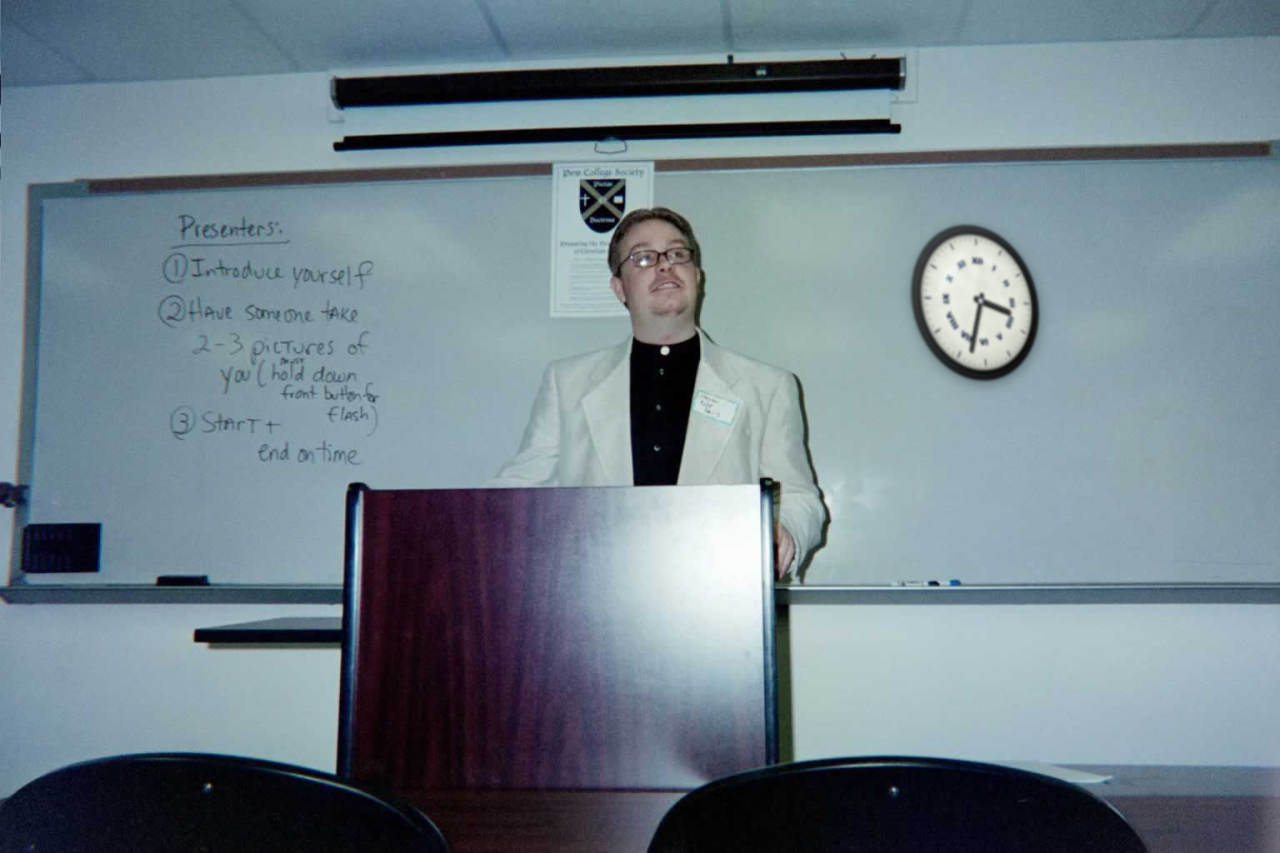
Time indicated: 3:33
